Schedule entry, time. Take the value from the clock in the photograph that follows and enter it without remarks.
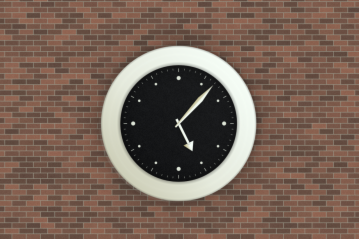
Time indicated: 5:07
